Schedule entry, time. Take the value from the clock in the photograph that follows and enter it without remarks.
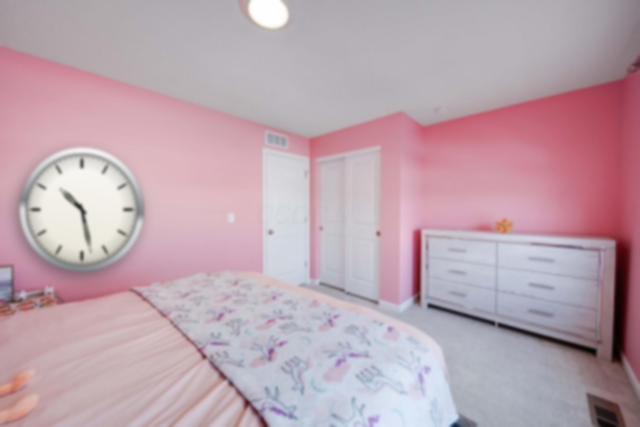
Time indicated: 10:28
